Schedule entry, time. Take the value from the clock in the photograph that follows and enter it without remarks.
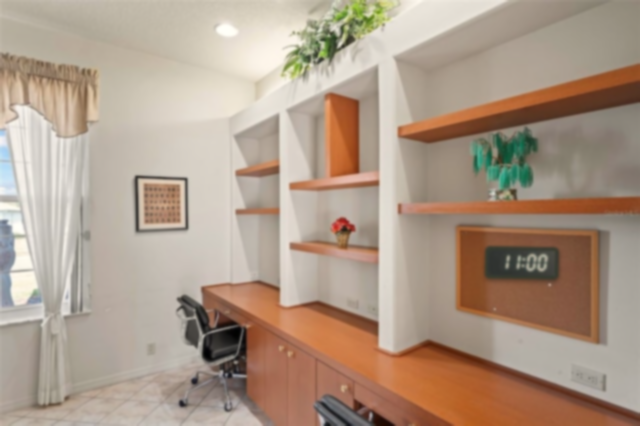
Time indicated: 11:00
